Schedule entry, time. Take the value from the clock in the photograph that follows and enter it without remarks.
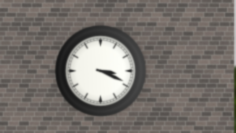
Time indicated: 3:19
